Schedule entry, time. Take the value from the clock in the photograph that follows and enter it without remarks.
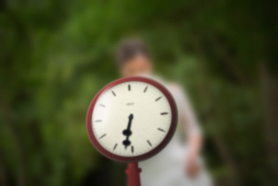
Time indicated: 6:32
